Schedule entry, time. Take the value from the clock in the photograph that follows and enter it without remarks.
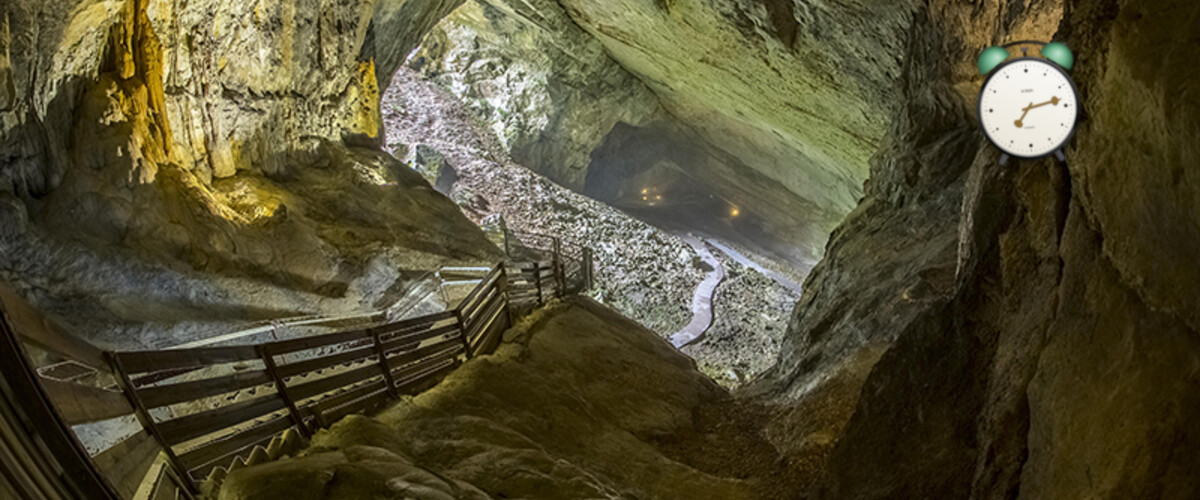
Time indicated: 7:13
